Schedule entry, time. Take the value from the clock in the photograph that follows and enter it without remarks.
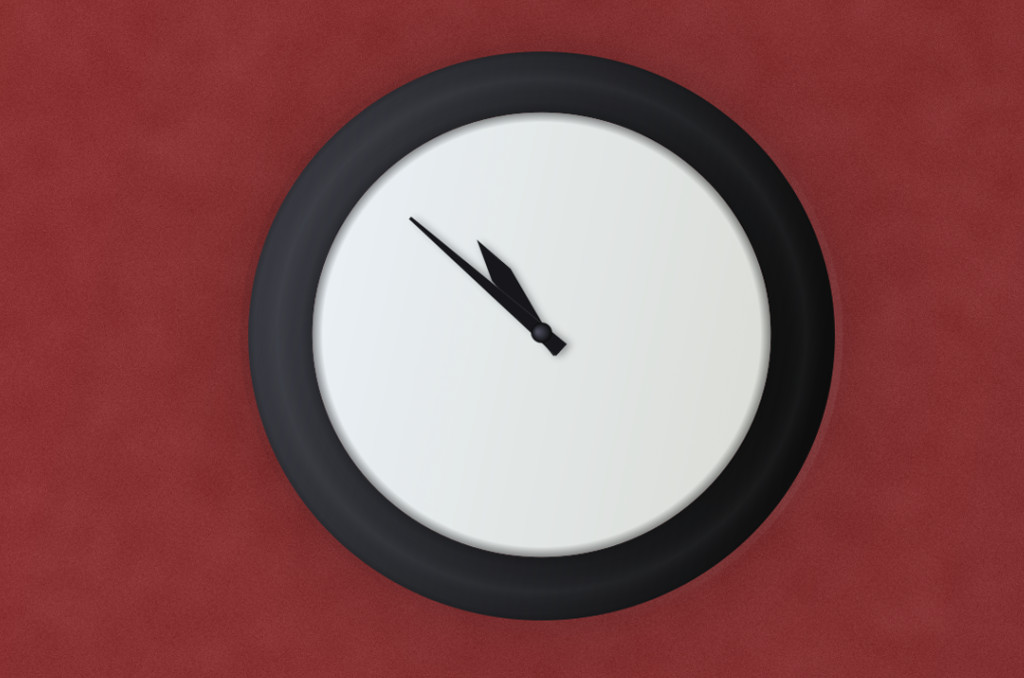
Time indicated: 10:52
